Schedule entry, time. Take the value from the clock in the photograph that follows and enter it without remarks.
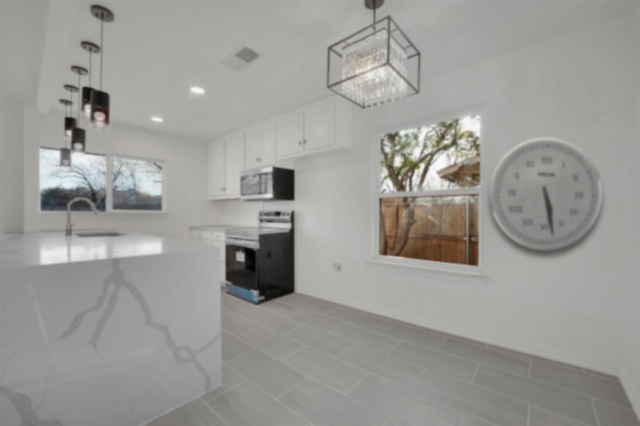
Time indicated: 5:28
